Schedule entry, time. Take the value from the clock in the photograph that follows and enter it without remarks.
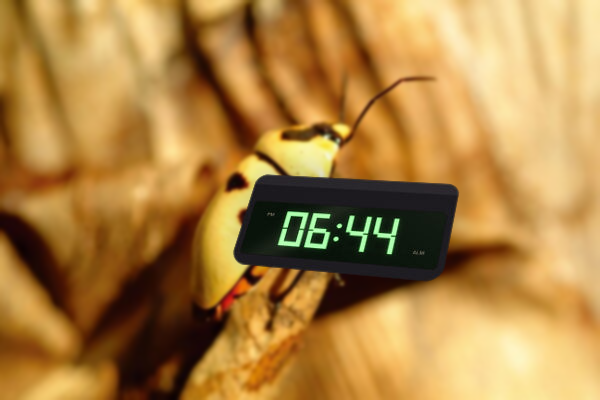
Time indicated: 6:44
